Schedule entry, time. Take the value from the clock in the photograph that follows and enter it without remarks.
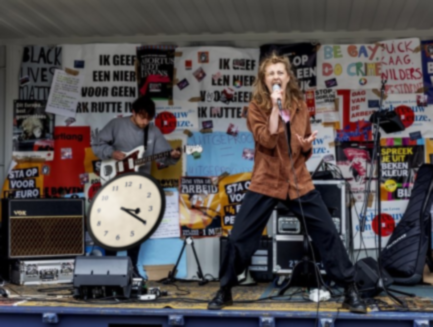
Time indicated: 3:20
